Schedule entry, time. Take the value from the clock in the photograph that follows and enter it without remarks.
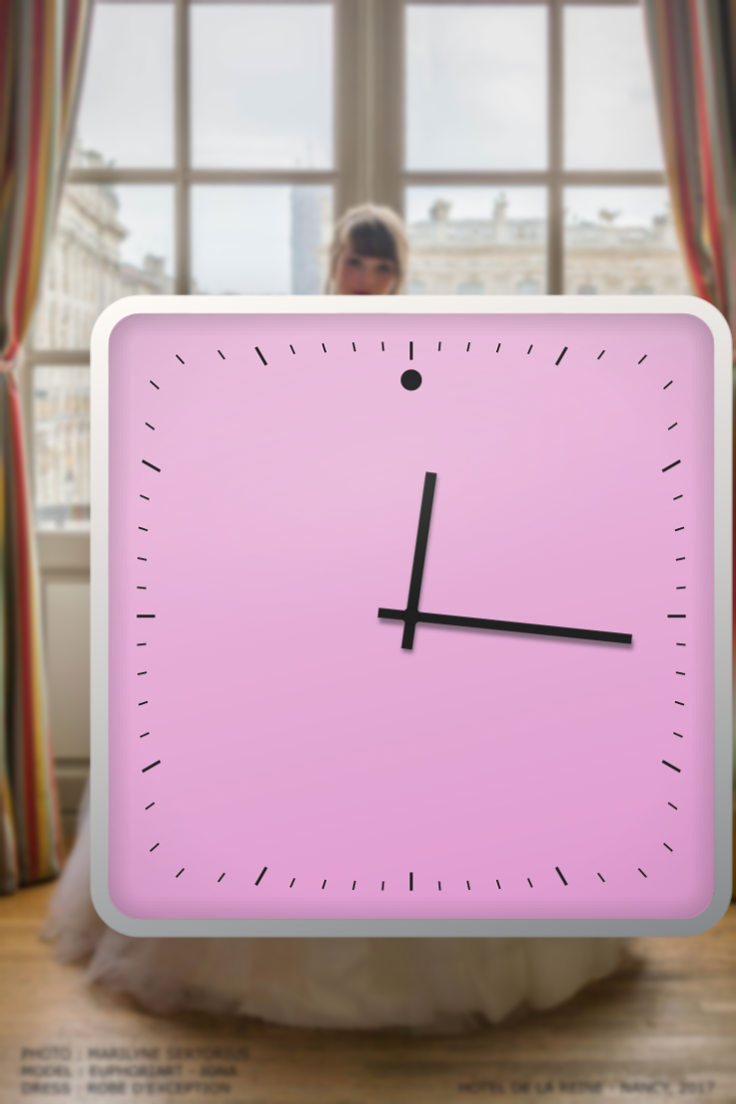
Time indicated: 12:16
